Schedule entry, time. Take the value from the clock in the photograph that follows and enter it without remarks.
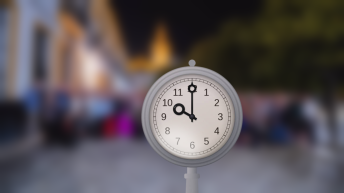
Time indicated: 10:00
